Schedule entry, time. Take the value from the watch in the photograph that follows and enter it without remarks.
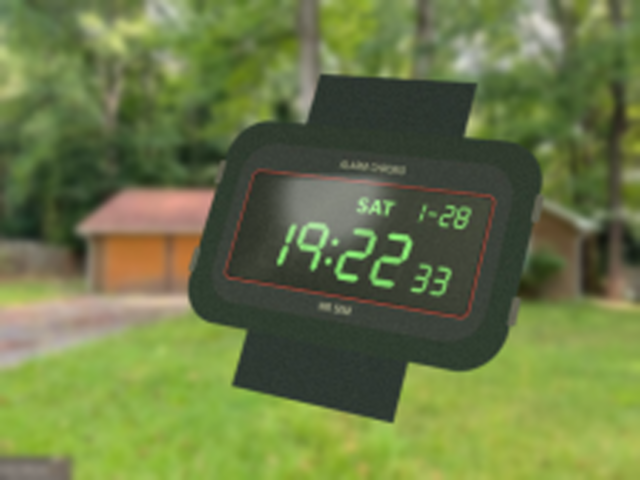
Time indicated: 19:22:33
